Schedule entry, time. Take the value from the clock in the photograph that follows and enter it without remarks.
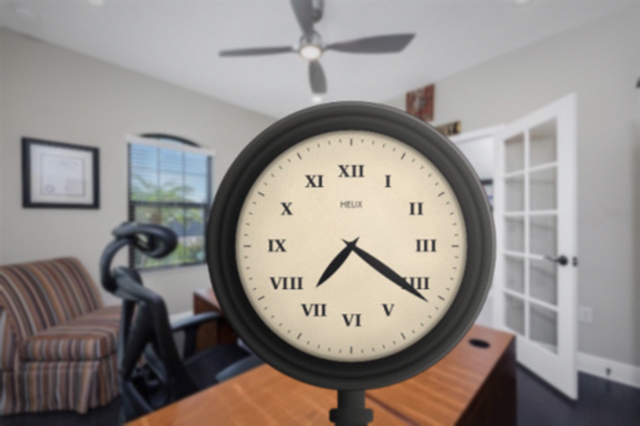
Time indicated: 7:21
